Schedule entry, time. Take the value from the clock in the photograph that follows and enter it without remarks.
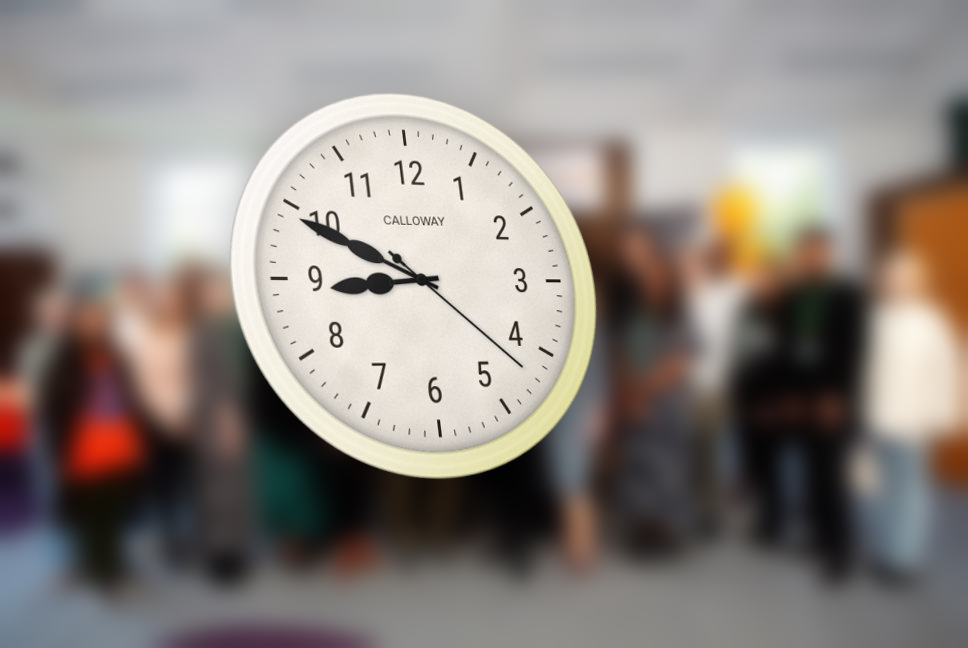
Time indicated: 8:49:22
